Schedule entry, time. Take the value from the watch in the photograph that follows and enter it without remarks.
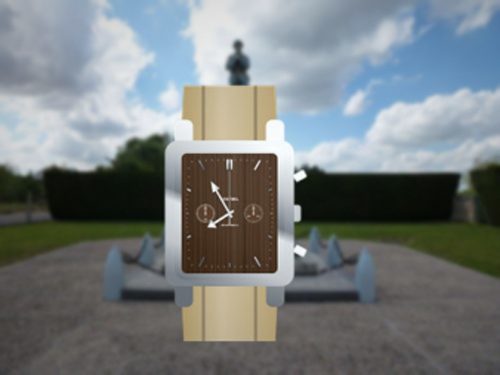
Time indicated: 7:55
